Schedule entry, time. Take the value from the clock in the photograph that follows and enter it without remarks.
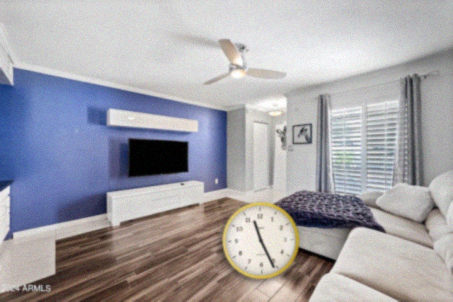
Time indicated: 11:26
